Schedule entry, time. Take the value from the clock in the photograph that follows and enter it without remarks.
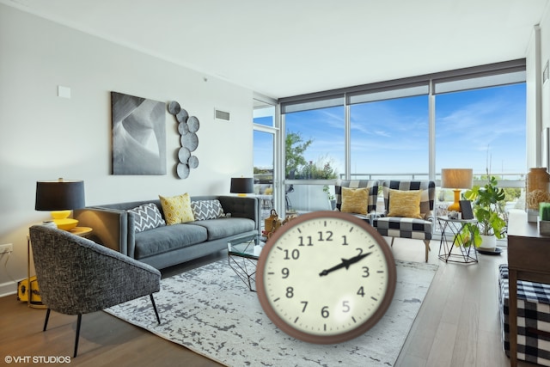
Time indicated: 2:11
